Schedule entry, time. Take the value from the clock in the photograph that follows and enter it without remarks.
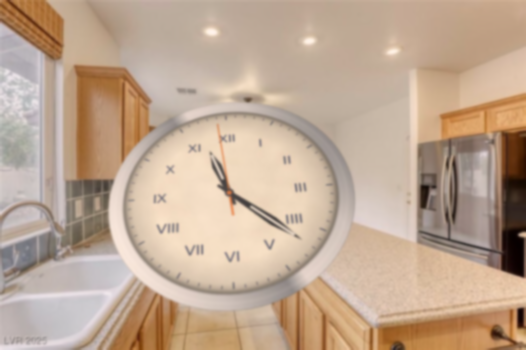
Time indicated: 11:21:59
